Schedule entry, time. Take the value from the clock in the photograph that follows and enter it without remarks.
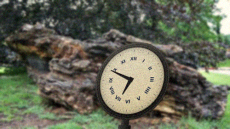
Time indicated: 6:49
